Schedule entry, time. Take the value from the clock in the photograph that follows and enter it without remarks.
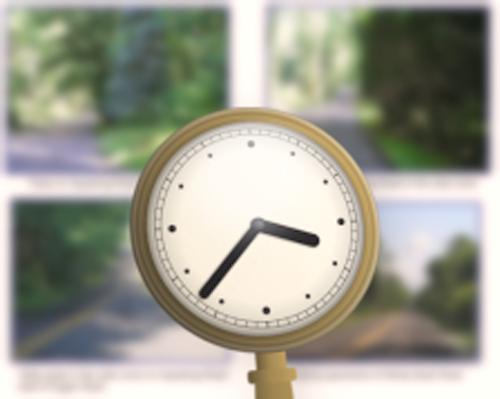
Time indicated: 3:37
